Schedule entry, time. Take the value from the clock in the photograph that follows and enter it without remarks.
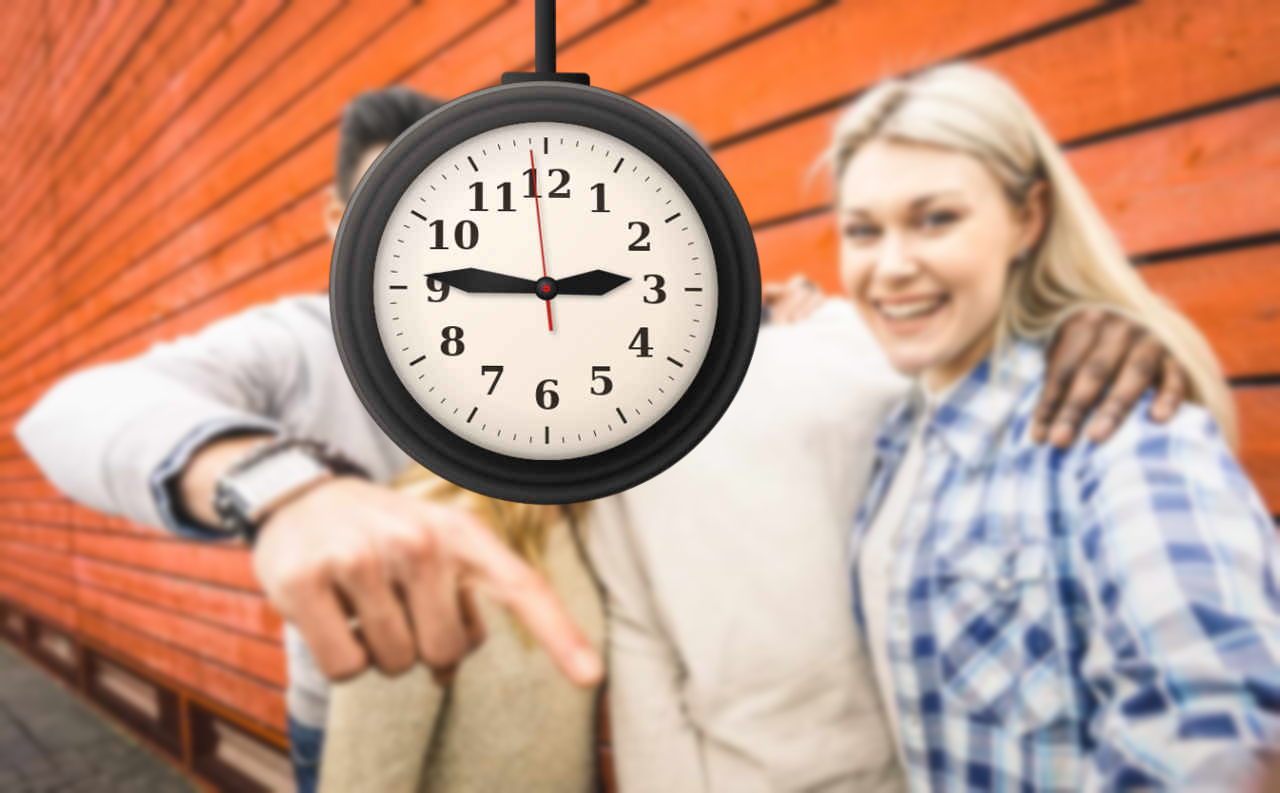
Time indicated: 2:45:59
